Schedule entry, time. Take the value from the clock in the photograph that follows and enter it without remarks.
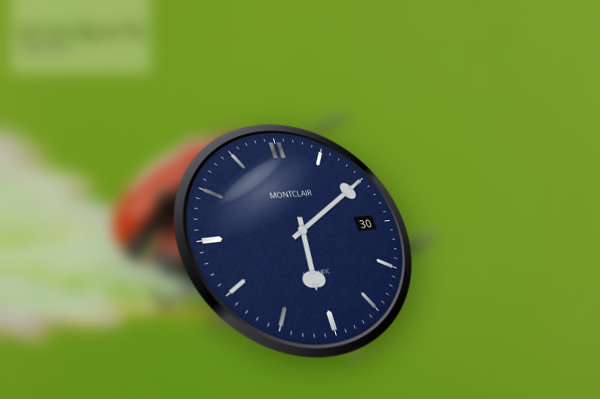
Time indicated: 6:10
